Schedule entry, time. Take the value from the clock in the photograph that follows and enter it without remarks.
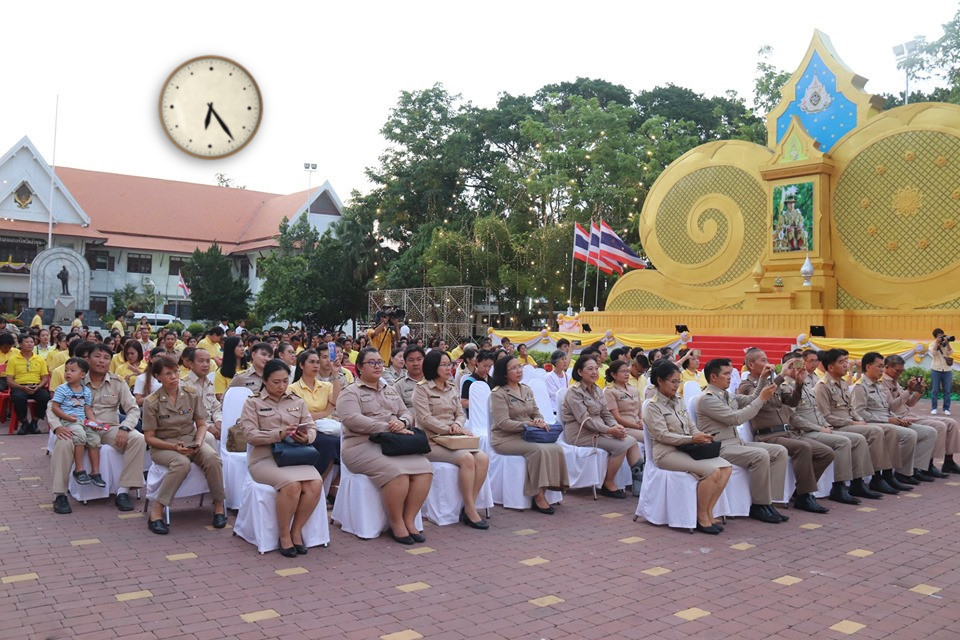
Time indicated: 6:24
